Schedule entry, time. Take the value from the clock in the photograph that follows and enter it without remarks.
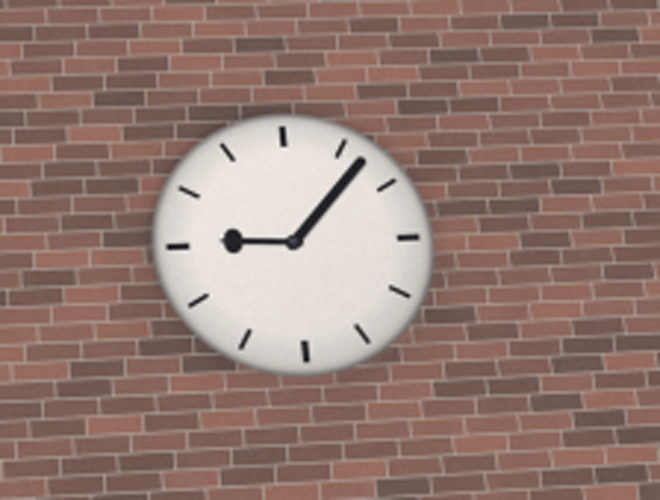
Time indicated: 9:07
